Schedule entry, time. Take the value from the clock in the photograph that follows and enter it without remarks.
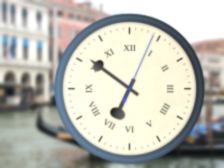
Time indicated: 6:51:04
